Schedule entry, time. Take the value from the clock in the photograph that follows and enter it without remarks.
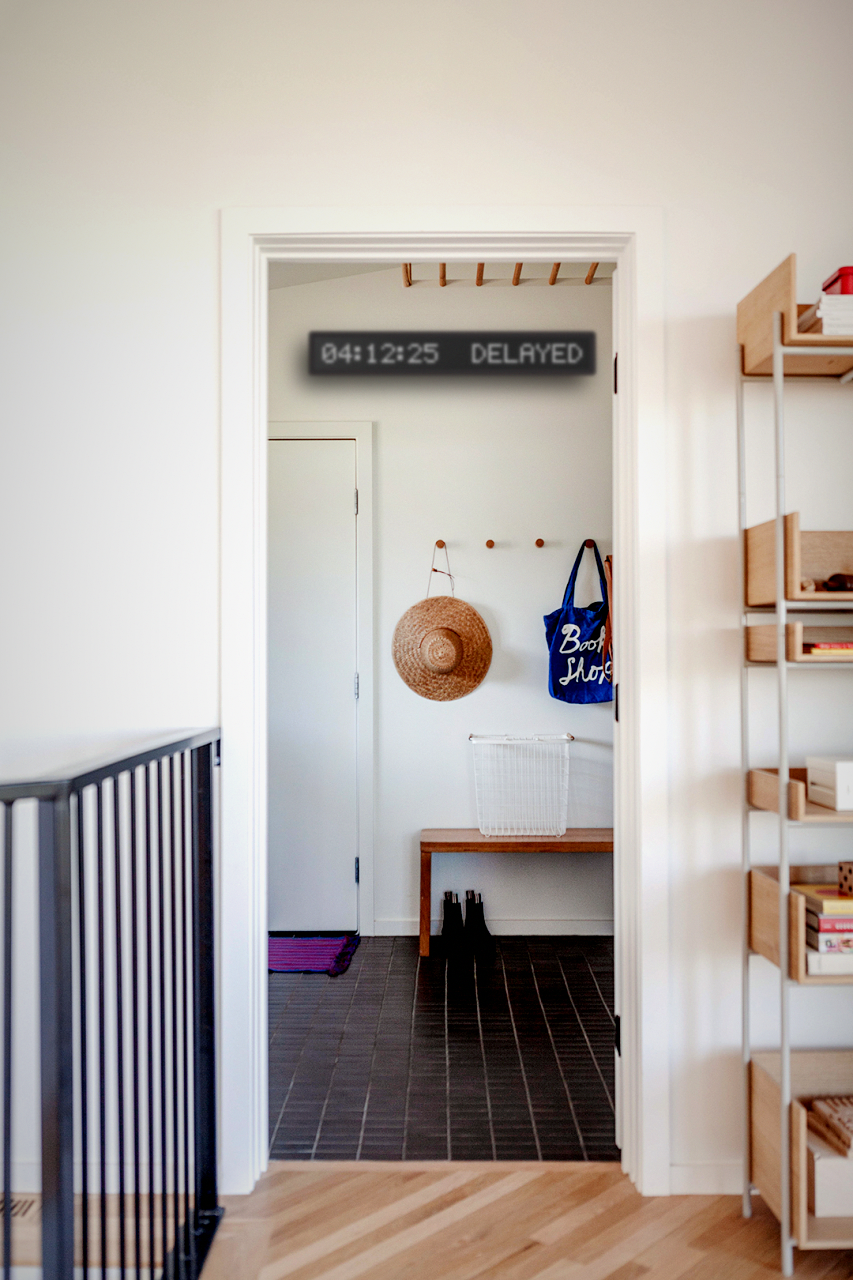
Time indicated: 4:12:25
